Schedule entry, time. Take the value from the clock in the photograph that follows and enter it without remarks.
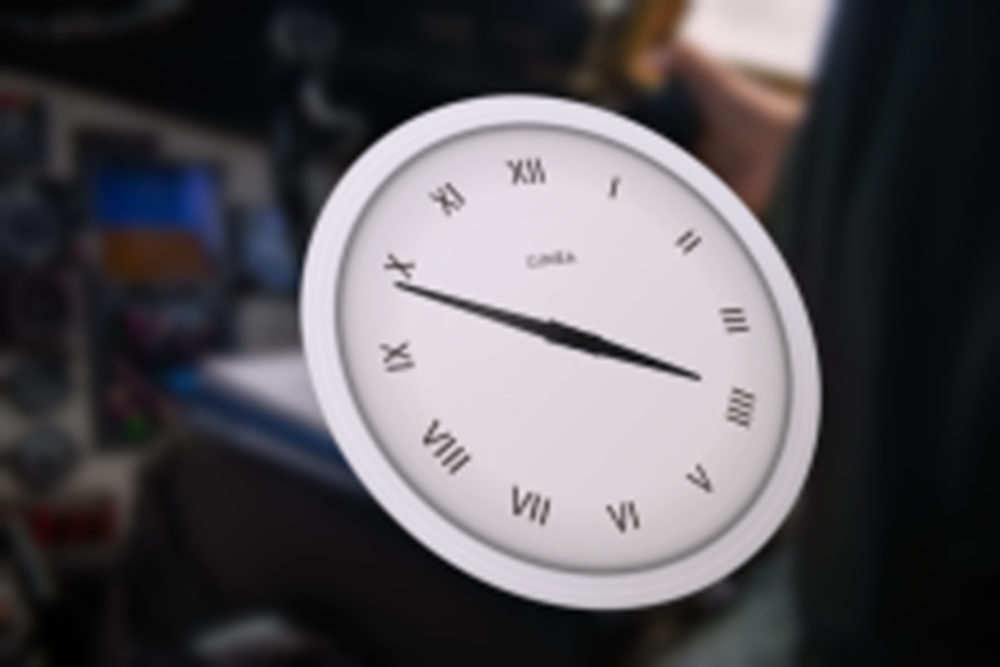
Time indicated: 3:49
